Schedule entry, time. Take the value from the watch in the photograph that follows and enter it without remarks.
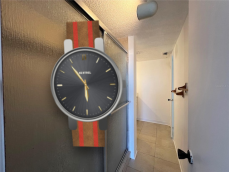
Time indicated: 5:54
